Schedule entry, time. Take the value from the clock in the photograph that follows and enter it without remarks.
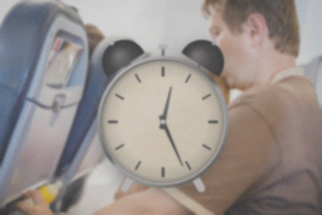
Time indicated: 12:26
